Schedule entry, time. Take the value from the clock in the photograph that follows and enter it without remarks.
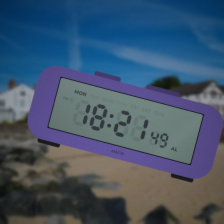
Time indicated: 18:21:49
